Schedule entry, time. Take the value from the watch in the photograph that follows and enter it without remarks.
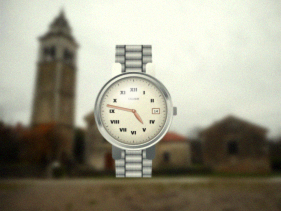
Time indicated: 4:47
